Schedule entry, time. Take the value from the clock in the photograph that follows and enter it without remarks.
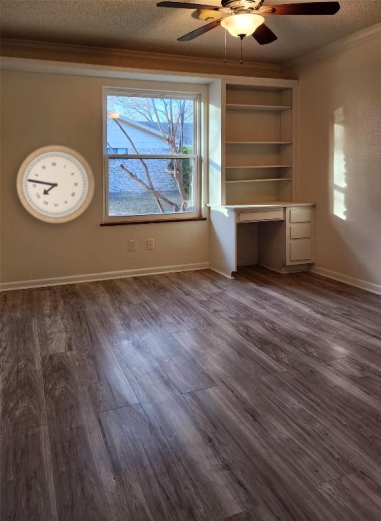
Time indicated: 7:47
